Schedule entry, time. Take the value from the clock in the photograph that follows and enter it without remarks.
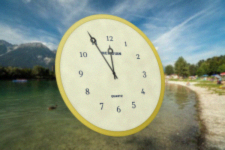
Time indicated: 11:55
